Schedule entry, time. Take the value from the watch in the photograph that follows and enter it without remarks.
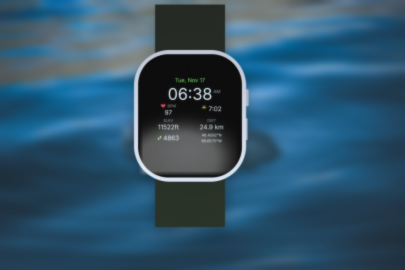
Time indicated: 6:38
